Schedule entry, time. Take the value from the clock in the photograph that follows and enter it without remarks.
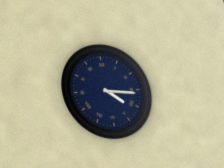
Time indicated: 4:16
